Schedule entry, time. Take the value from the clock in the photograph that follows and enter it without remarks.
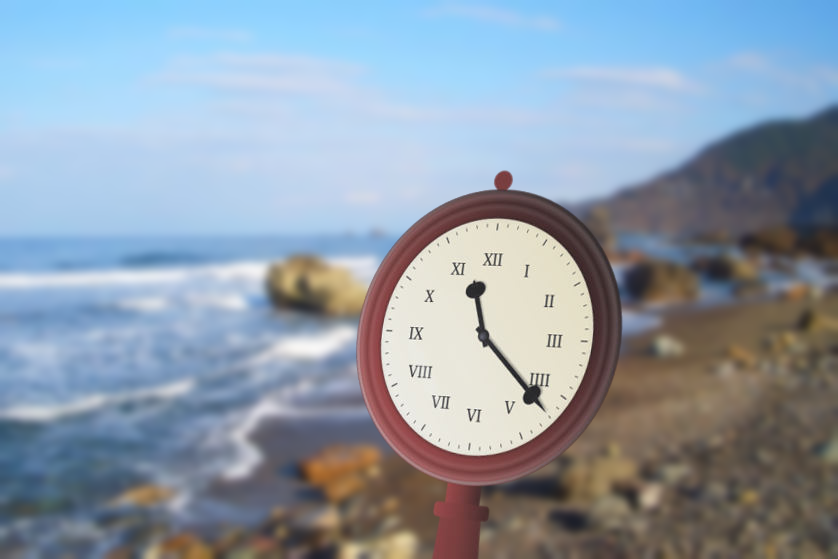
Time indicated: 11:22
